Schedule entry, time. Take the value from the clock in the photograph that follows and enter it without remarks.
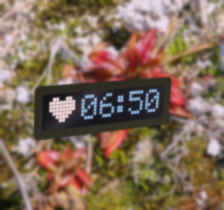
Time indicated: 6:50
